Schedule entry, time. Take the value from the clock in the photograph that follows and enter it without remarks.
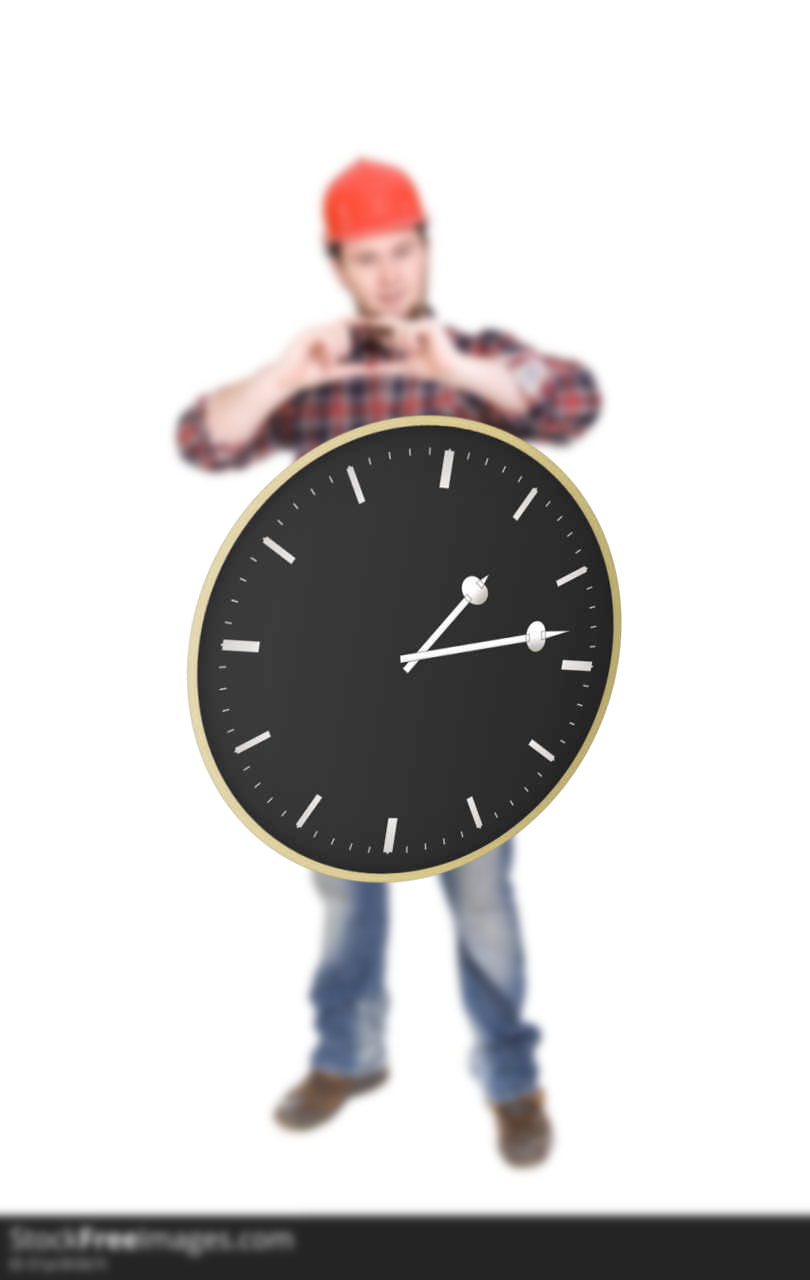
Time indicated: 1:13
